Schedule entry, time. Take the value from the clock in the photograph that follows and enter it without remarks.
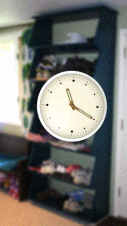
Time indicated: 11:20
